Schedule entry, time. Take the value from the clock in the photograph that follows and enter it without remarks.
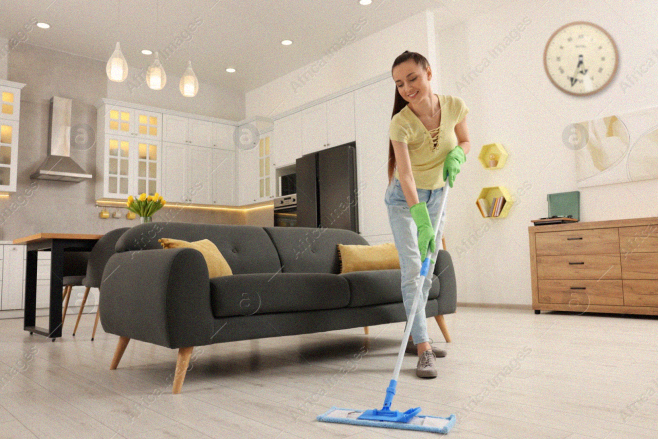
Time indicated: 5:33
